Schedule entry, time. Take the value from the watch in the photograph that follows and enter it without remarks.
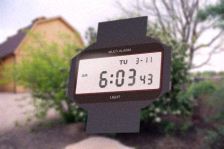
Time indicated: 6:03:43
